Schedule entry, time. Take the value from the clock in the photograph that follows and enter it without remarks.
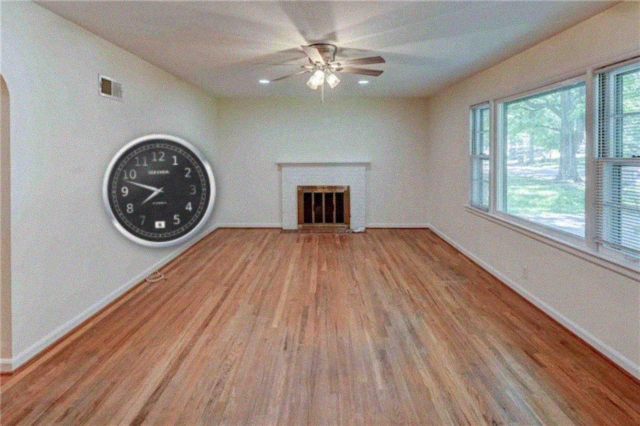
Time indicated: 7:48
